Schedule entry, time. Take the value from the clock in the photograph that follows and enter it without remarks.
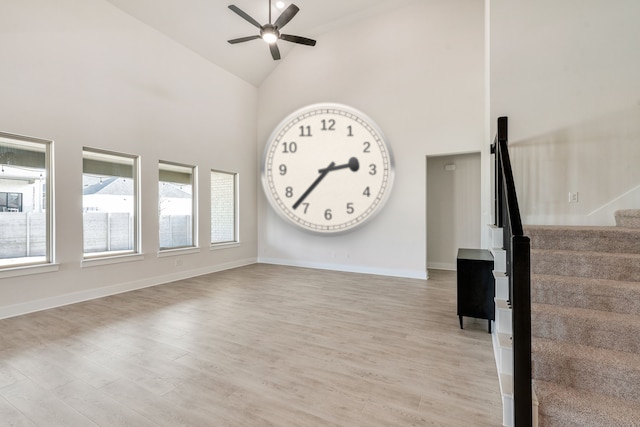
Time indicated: 2:37
